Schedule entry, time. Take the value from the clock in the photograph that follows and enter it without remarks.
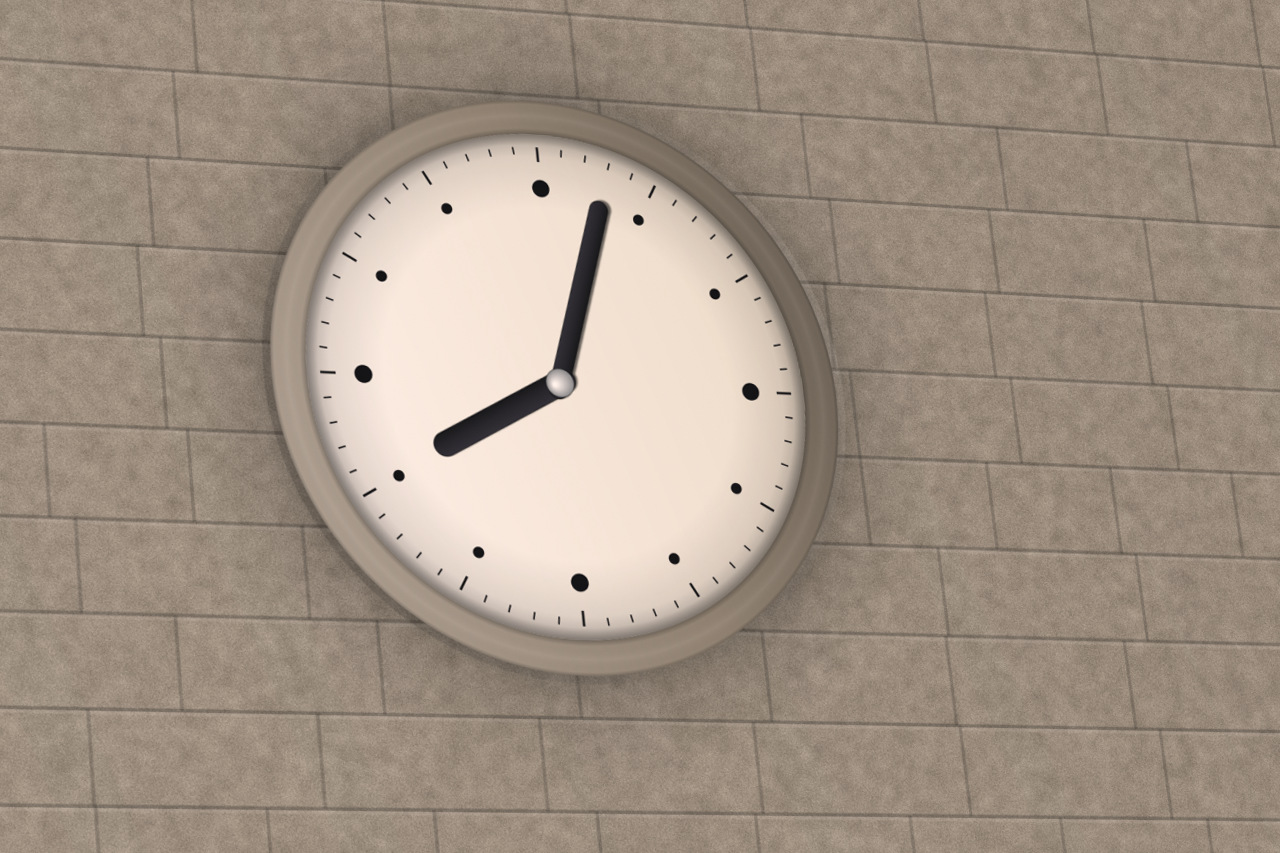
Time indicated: 8:03
